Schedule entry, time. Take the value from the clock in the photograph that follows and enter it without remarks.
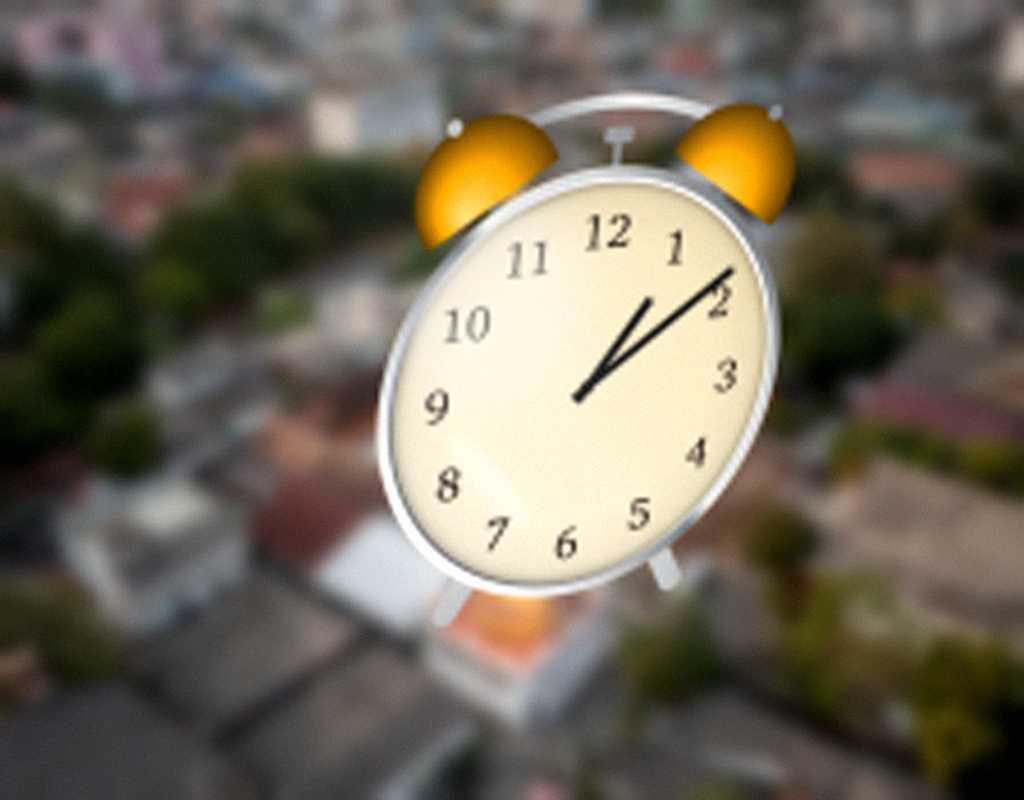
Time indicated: 1:09
